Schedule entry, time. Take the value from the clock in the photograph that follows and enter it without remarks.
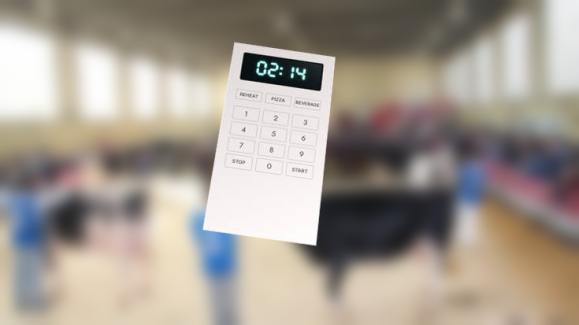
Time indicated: 2:14
